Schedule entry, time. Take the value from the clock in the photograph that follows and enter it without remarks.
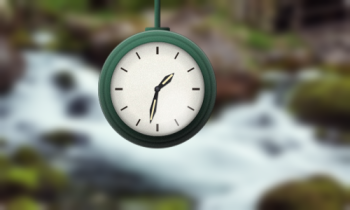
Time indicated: 1:32
